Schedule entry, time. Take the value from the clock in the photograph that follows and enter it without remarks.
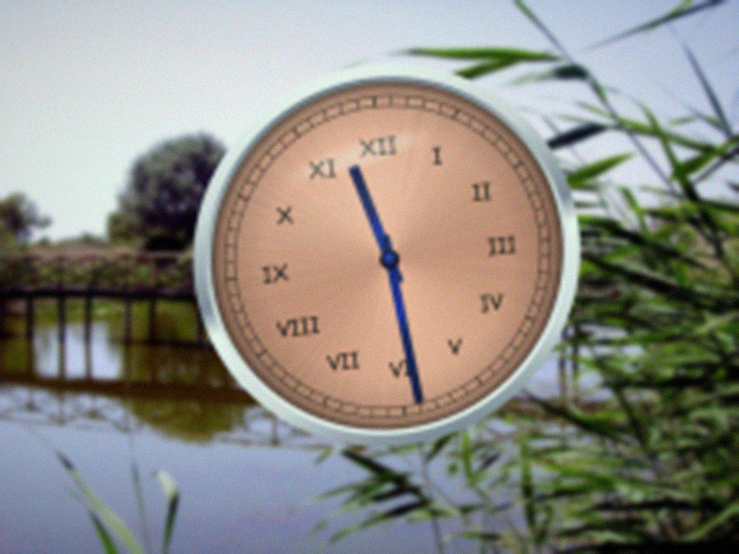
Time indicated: 11:29
